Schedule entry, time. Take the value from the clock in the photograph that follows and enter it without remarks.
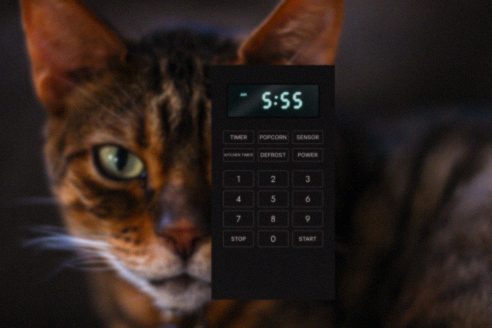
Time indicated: 5:55
